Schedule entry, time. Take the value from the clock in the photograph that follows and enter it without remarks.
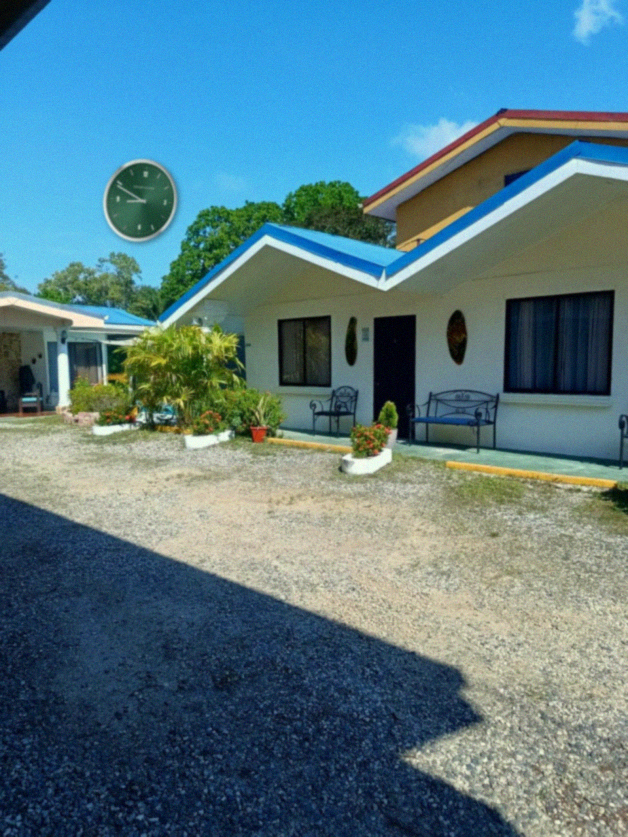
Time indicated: 8:49
